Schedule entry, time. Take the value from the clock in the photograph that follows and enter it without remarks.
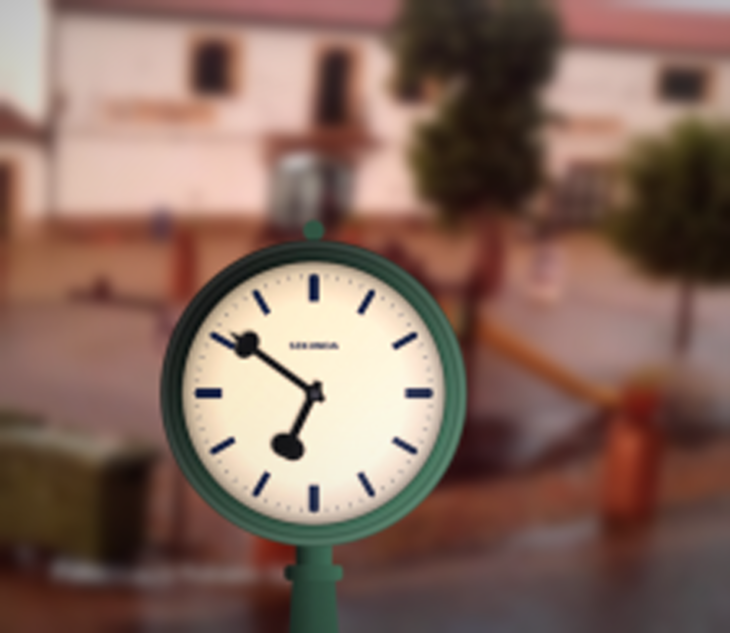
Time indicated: 6:51
